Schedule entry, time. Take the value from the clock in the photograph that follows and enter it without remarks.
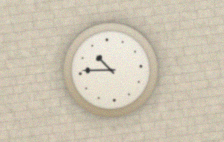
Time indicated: 10:46
